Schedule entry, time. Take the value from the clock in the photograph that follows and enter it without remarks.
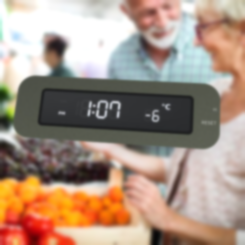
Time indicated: 1:07
